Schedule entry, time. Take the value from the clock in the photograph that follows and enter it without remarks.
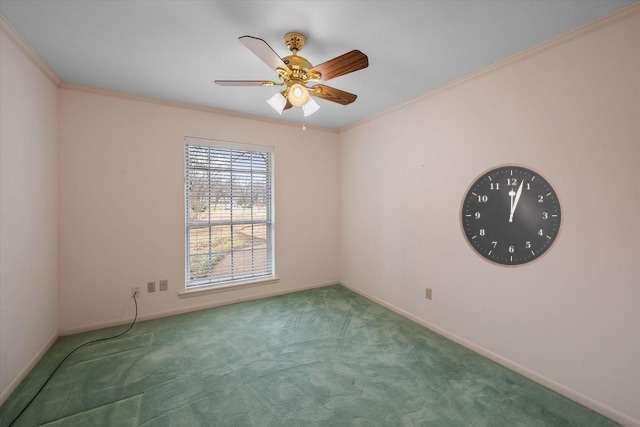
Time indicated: 12:03
